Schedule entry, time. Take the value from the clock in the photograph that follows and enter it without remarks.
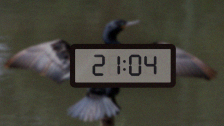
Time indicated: 21:04
